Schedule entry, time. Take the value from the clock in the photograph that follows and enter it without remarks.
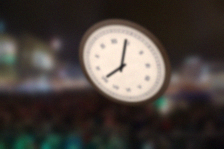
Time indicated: 8:04
